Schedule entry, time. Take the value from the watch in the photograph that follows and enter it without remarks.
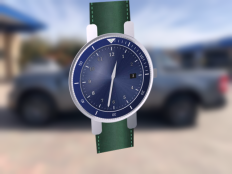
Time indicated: 12:32
